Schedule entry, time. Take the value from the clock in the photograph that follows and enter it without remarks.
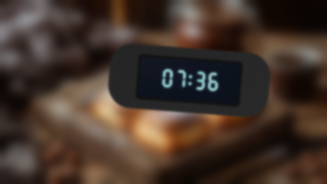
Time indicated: 7:36
